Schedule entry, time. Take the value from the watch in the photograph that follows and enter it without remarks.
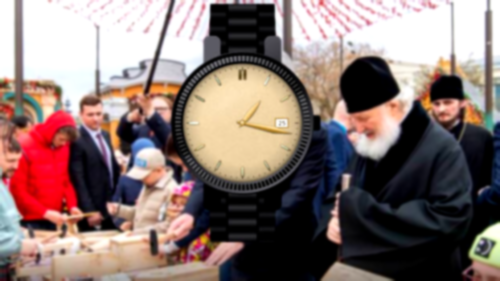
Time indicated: 1:17
